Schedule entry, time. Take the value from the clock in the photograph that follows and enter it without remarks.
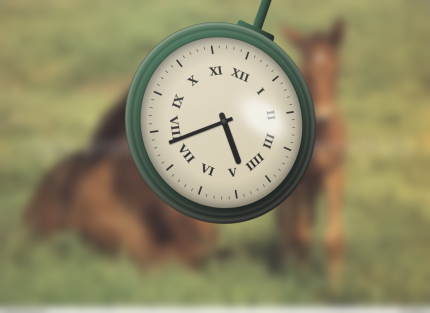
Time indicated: 4:38
